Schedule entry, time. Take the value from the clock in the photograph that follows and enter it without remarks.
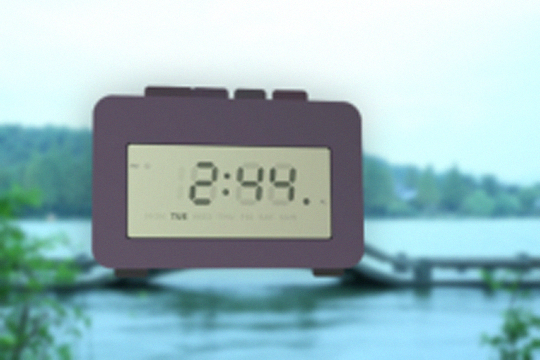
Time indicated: 2:44
